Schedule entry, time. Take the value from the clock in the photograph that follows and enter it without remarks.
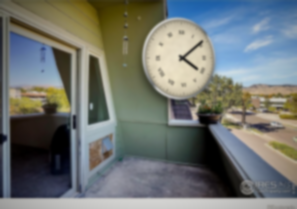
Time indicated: 4:09
